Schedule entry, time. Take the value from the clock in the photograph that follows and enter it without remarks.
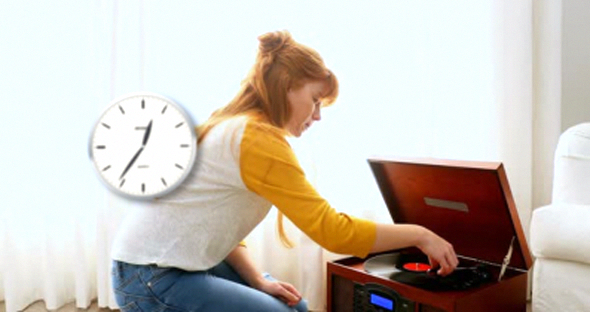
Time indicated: 12:36
